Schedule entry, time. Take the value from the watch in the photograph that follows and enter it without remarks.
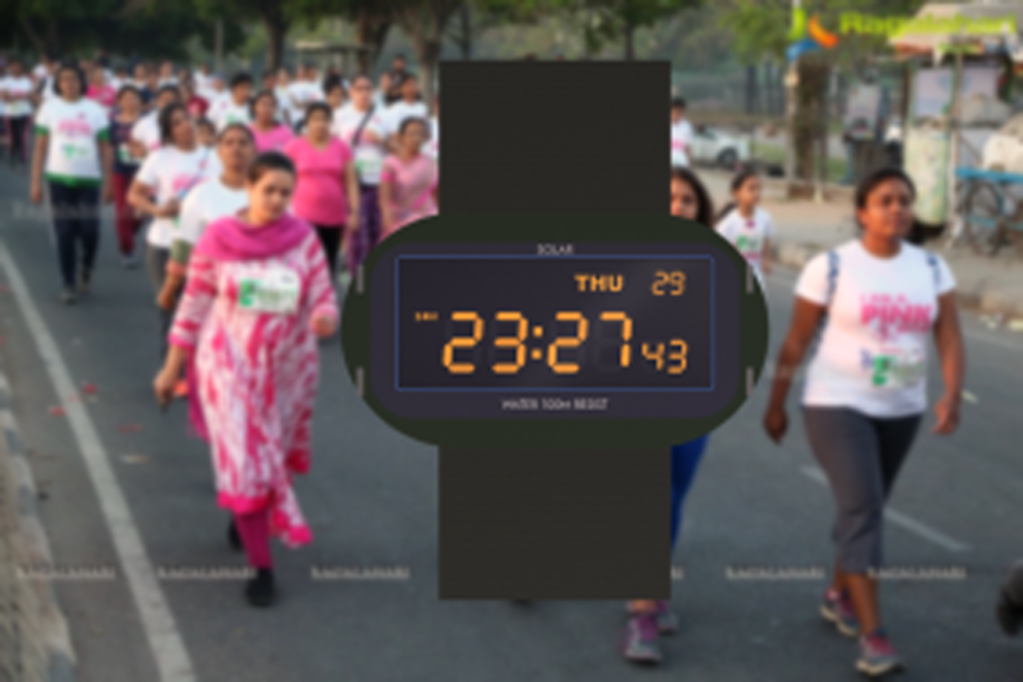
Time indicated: 23:27:43
